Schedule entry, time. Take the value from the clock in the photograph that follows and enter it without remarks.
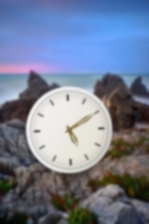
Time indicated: 5:10
